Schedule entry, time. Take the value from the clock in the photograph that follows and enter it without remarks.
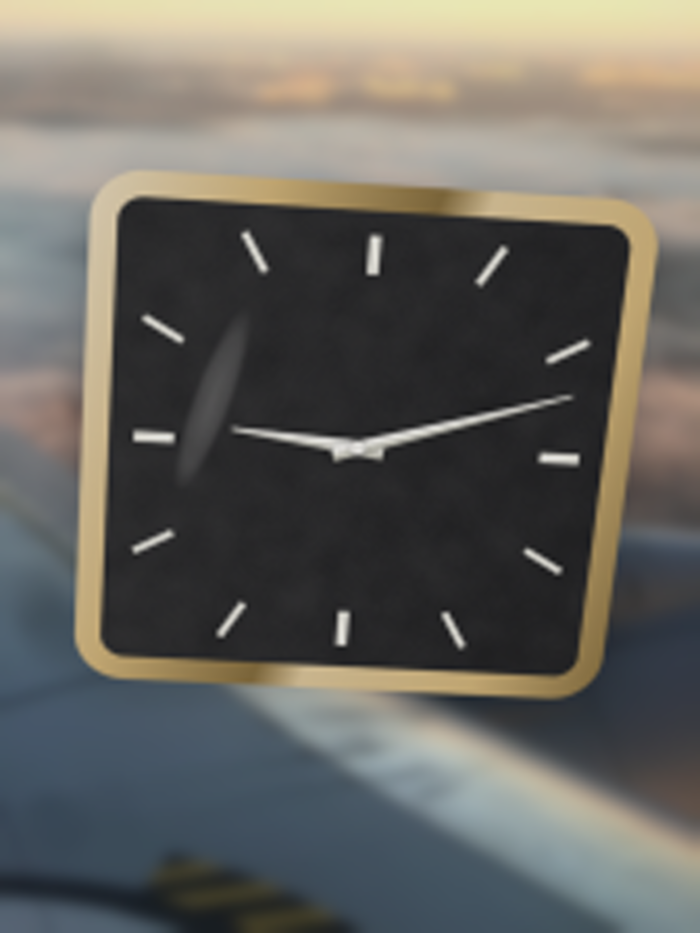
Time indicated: 9:12
